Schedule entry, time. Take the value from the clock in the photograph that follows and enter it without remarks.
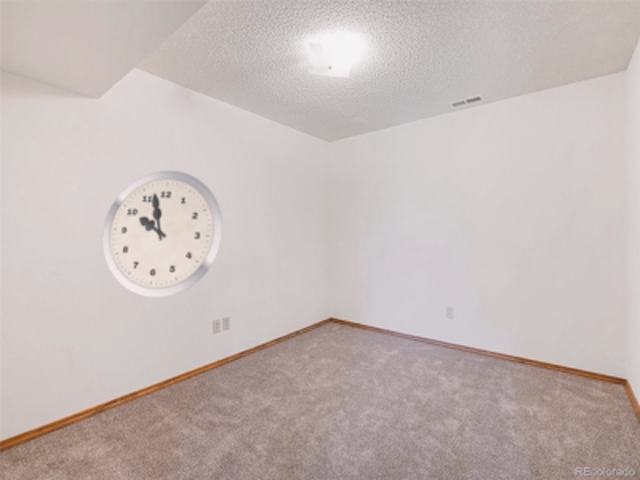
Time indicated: 9:57
